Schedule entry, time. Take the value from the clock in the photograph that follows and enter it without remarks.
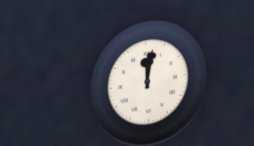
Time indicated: 12:02
